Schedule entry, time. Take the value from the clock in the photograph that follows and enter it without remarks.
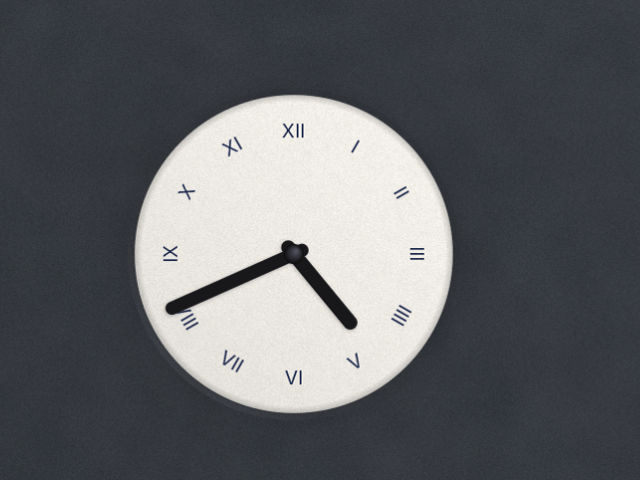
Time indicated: 4:41
